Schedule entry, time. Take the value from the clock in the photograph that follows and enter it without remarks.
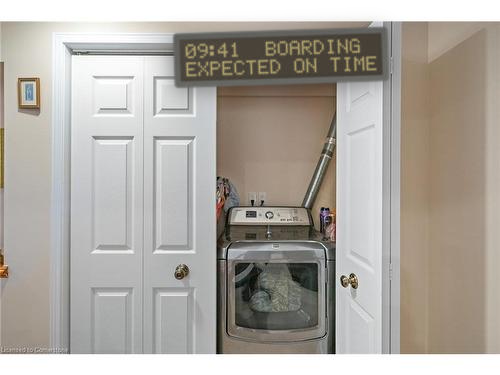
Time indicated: 9:41
